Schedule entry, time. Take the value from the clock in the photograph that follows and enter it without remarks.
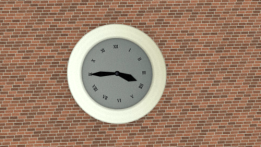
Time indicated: 3:45
